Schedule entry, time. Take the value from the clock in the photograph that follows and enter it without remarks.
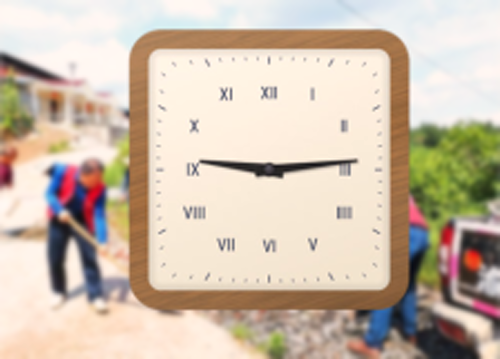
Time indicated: 9:14
